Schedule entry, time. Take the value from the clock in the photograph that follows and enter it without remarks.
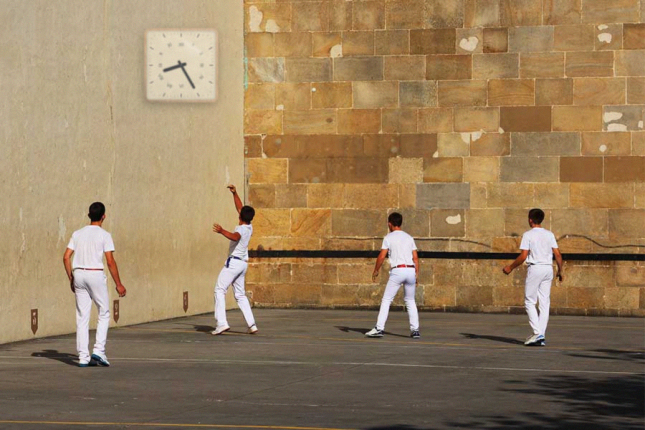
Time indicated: 8:25
